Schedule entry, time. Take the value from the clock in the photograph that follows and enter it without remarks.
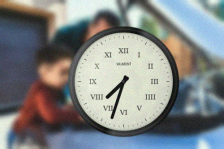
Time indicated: 7:33
